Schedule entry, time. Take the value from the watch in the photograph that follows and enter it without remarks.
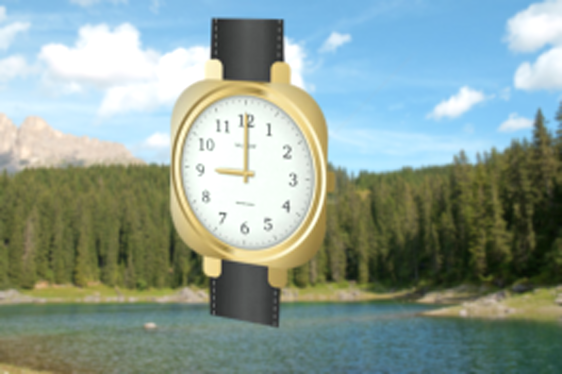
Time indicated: 9:00
